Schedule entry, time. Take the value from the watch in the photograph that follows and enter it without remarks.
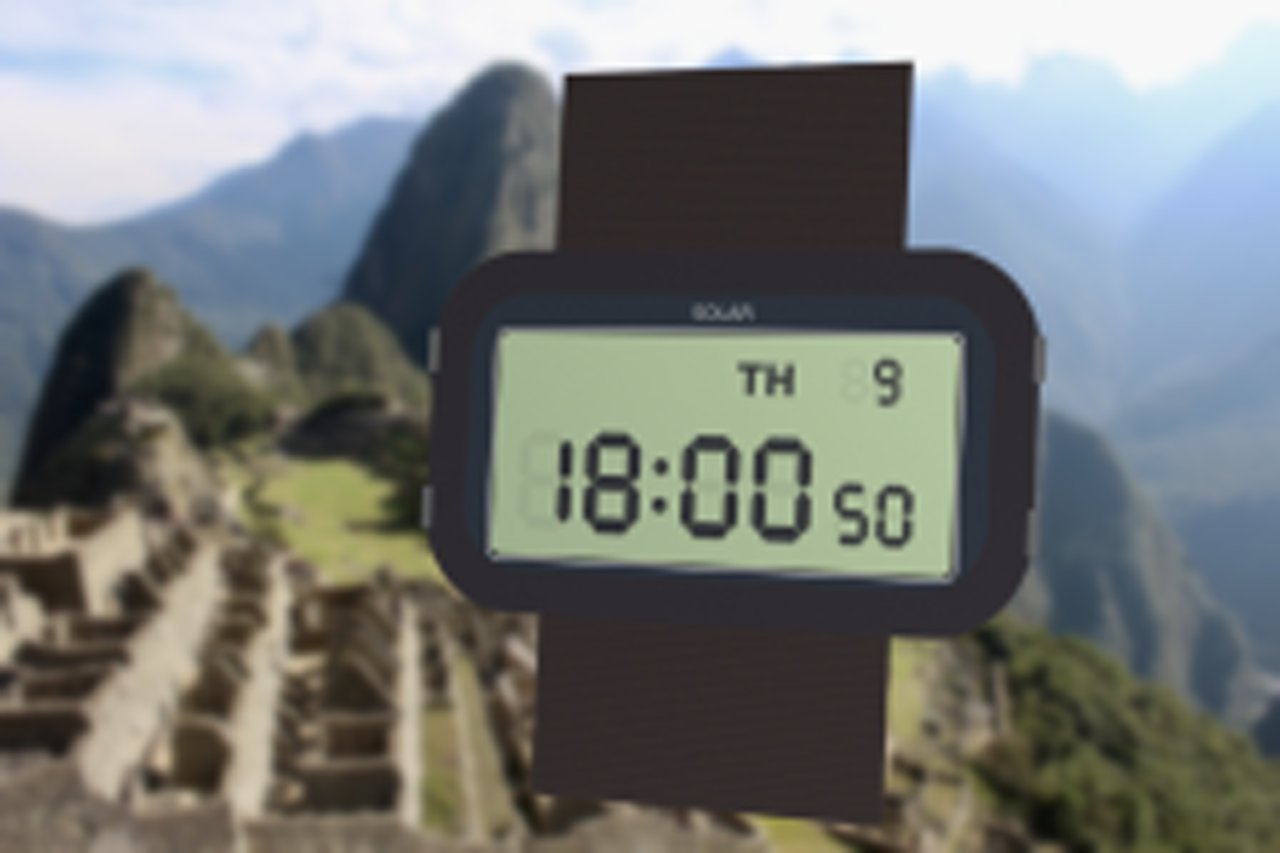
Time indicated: 18:00:50
